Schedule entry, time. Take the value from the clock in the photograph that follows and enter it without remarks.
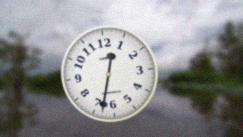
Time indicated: 12:33
